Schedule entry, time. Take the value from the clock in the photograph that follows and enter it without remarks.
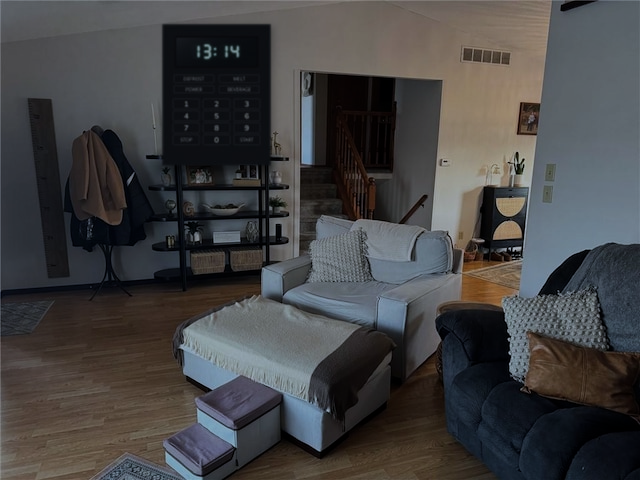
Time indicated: 13:14
